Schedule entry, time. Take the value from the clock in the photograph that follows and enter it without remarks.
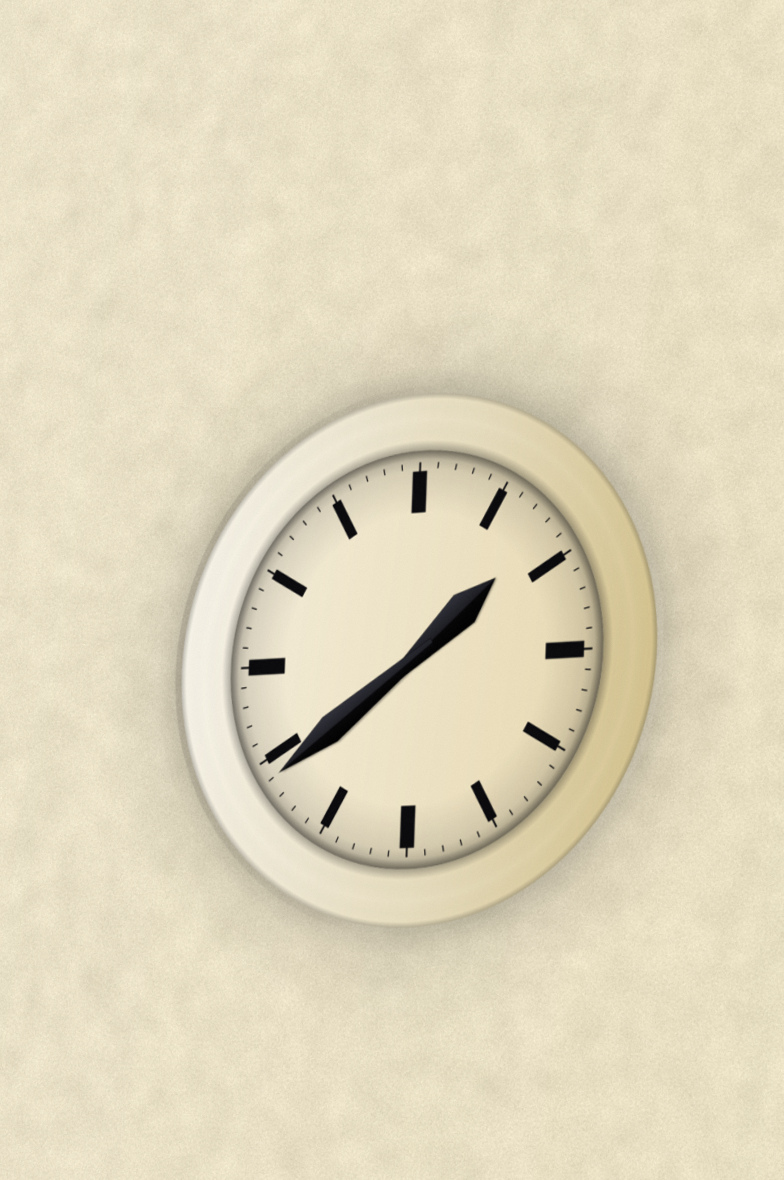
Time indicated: 1:39
